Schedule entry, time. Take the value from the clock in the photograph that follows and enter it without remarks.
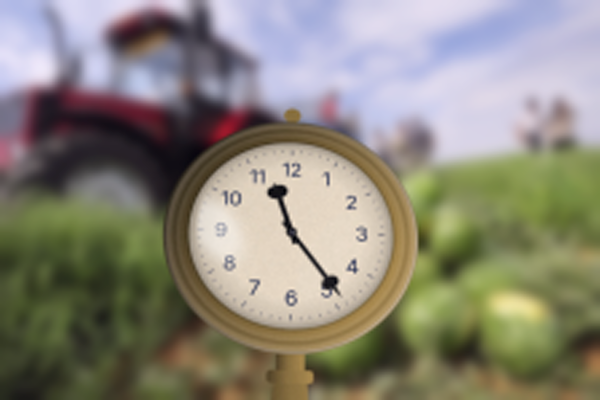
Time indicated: 11:24
